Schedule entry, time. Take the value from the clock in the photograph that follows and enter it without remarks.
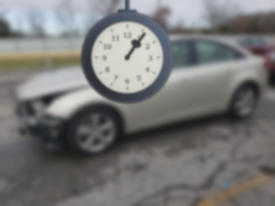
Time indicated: 1:06
